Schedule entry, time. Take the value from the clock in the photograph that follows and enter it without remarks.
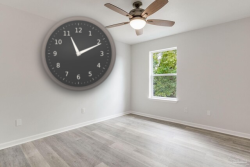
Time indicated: 11:11
